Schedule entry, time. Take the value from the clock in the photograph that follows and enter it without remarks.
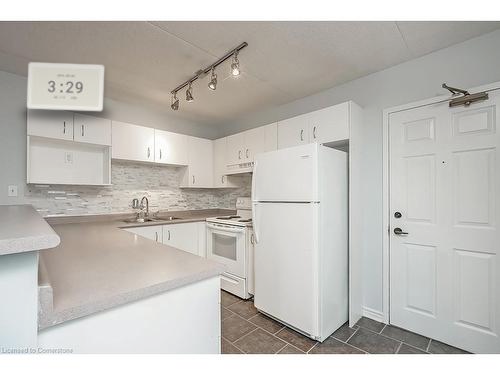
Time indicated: 3:29
